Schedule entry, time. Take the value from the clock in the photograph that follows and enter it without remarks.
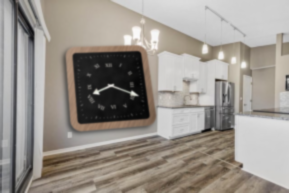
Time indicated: 8:19
